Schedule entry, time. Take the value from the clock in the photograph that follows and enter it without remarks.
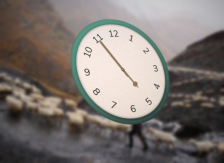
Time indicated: 4:55
